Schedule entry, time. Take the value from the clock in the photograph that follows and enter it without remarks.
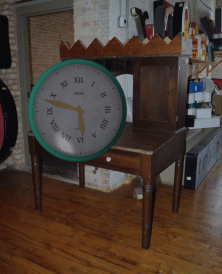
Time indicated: 5:48
